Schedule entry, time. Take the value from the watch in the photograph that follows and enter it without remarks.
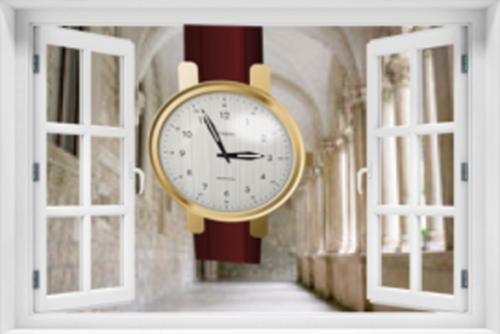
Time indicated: 2:56
